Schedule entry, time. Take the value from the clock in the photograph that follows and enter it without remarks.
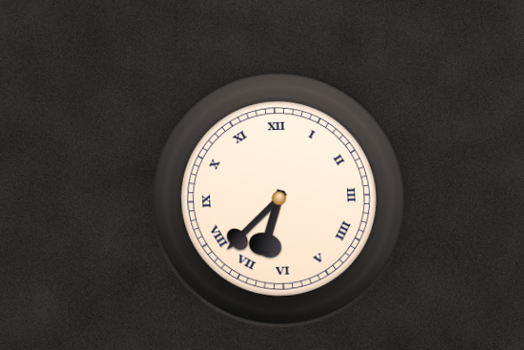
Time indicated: 6:38
